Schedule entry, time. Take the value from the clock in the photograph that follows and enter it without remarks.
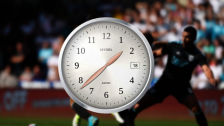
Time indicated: 1:38
